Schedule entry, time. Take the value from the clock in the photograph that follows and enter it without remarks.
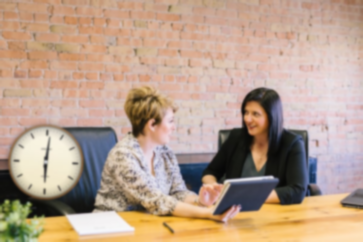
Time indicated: 6:01
